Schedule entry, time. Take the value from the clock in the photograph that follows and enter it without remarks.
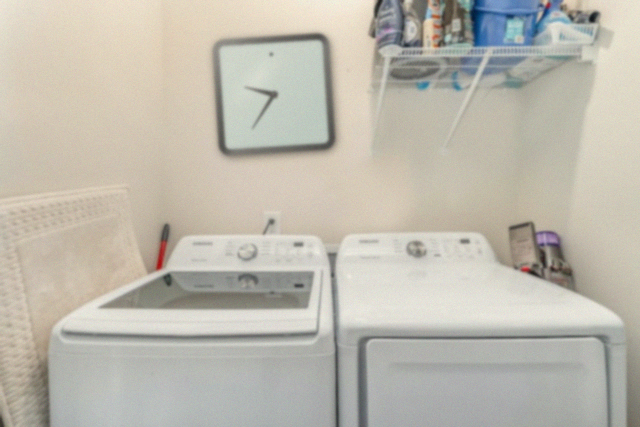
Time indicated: 9:36
